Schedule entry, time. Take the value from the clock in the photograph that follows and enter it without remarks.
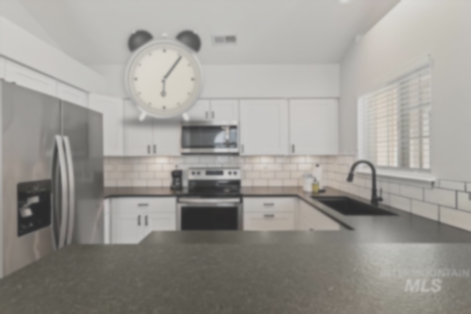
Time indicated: 6:06
